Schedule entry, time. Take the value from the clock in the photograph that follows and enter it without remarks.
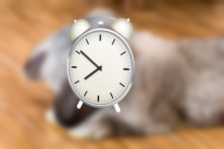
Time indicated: 7:51
